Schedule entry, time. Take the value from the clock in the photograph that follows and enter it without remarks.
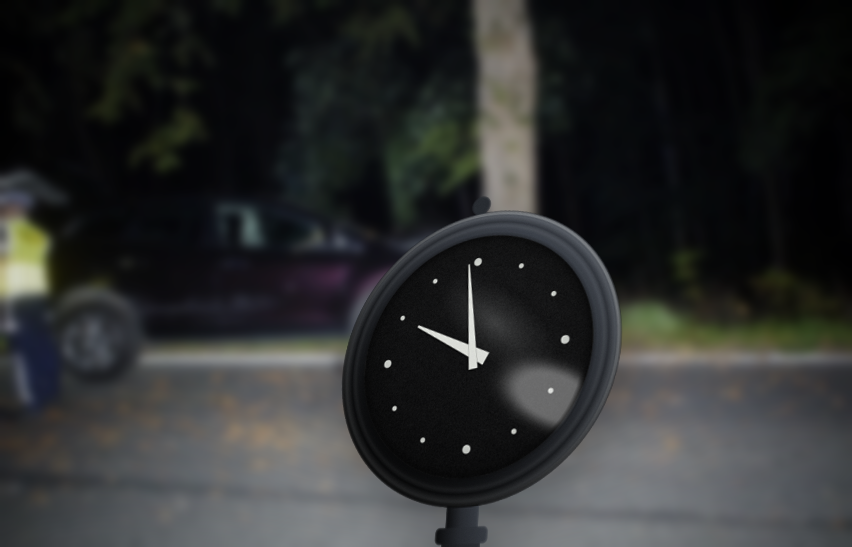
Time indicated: 9:59
